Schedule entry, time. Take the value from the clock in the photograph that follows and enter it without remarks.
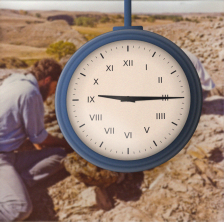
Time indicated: 9:15
